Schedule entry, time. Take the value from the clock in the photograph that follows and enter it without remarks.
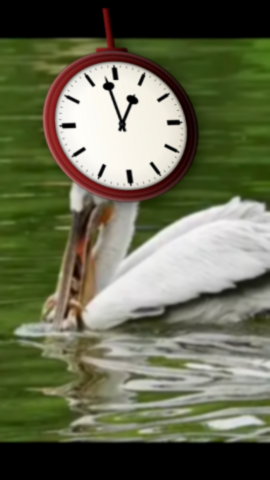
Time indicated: 12:58
